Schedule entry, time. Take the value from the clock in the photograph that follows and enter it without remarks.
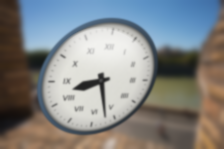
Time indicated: 8:27
